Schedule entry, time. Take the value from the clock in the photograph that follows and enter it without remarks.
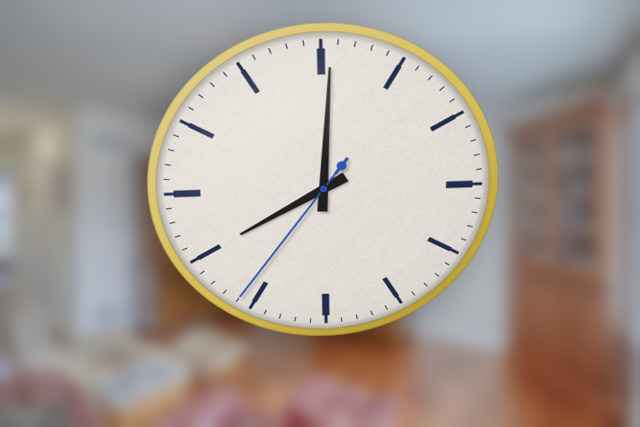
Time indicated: 8:00:36
